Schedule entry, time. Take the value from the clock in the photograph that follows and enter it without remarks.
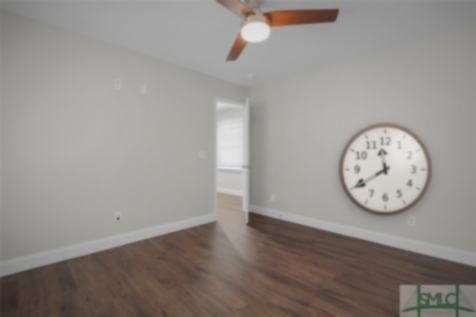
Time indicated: 11:40
